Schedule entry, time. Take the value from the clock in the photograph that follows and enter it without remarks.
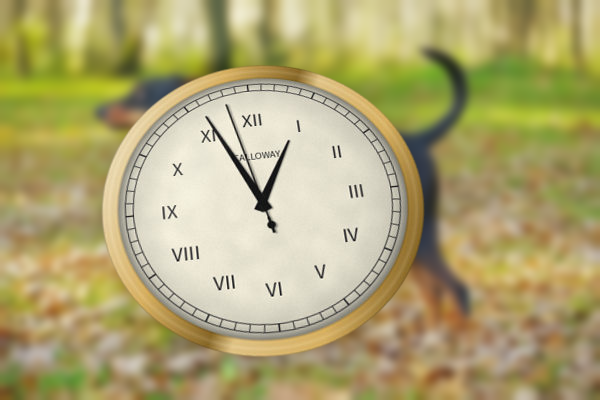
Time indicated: 12:55:58
